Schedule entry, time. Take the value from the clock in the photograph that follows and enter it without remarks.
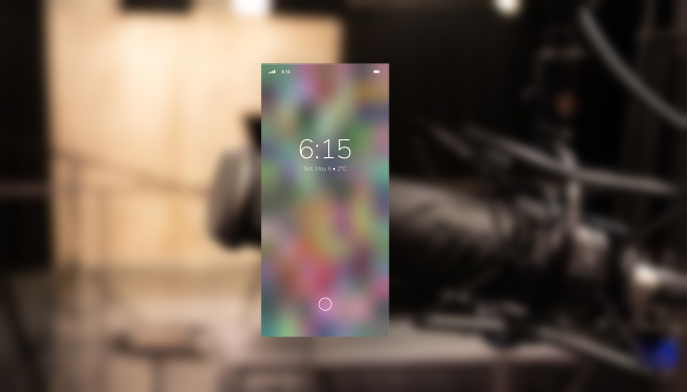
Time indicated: 6:15
